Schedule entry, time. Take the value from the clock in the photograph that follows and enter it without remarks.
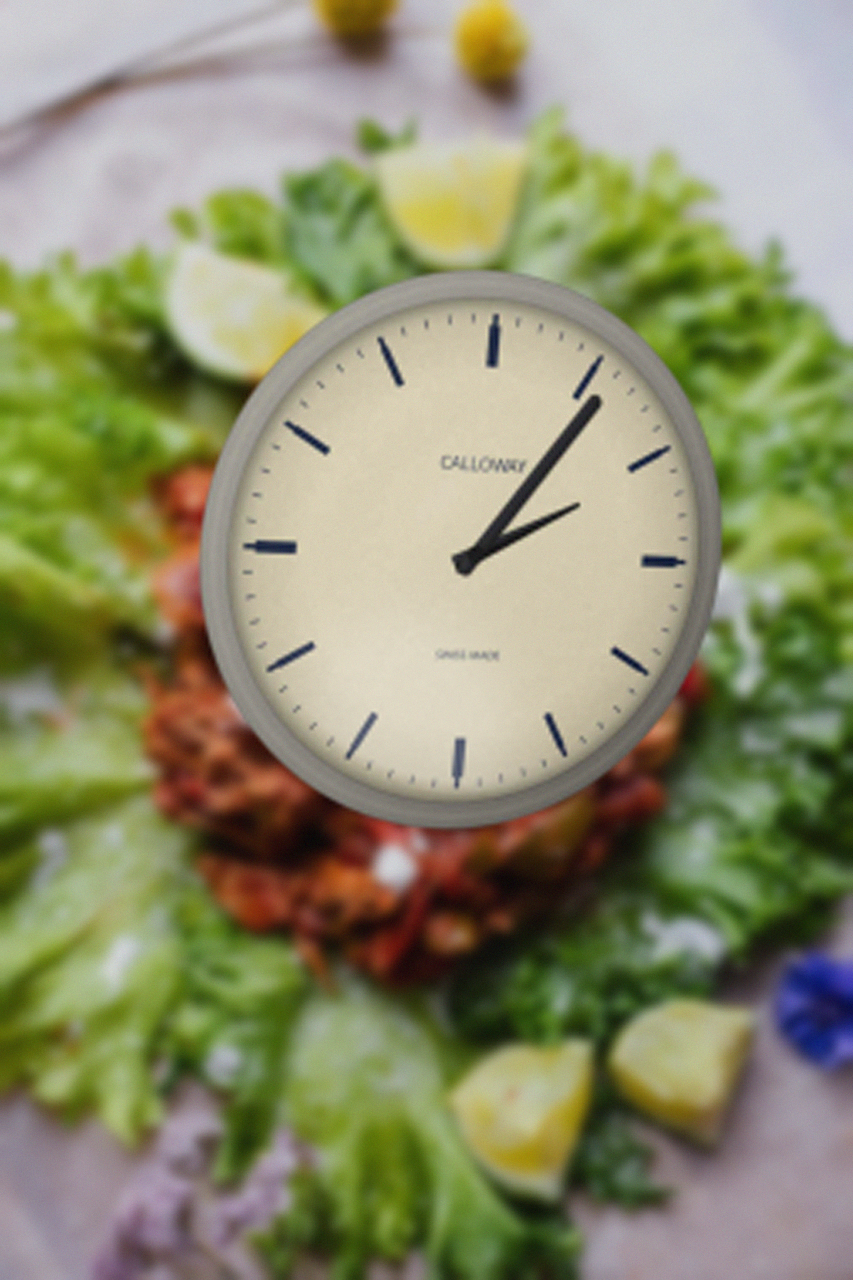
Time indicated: 2:06
